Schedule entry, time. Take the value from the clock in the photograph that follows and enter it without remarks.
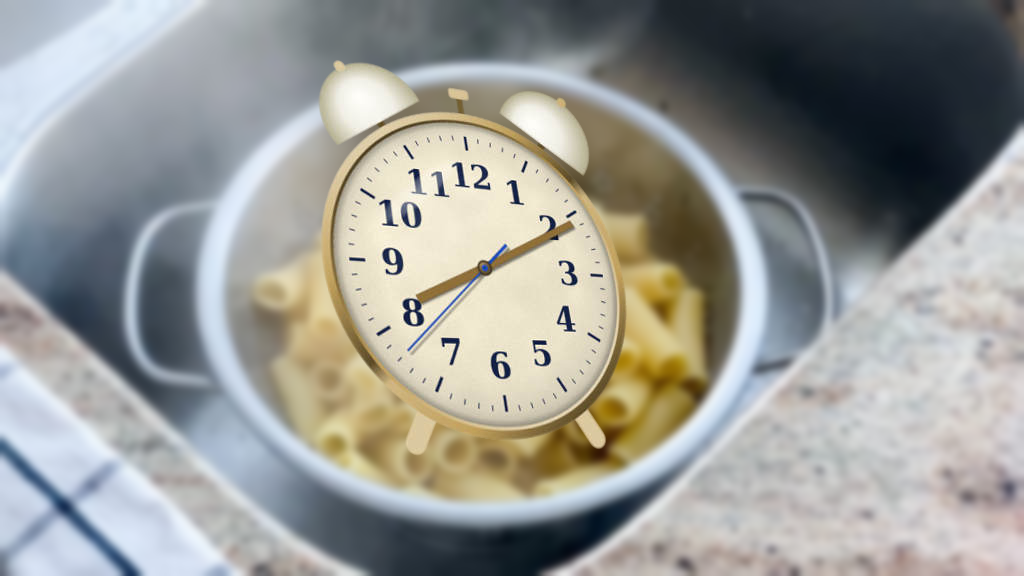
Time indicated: 8:10:38
